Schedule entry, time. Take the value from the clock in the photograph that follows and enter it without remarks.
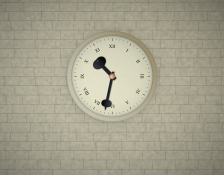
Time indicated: 10:32
